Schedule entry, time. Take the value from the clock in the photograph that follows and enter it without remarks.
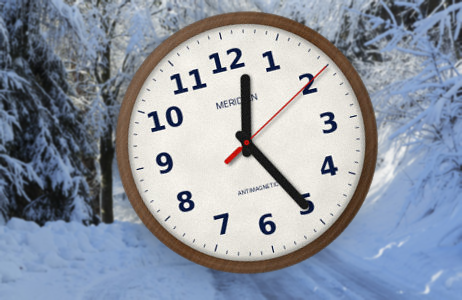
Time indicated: 12:25:10
